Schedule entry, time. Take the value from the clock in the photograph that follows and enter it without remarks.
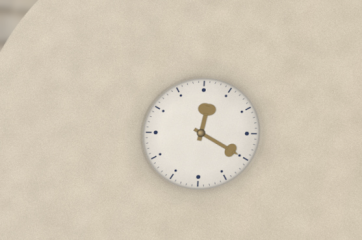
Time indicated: 12:20
